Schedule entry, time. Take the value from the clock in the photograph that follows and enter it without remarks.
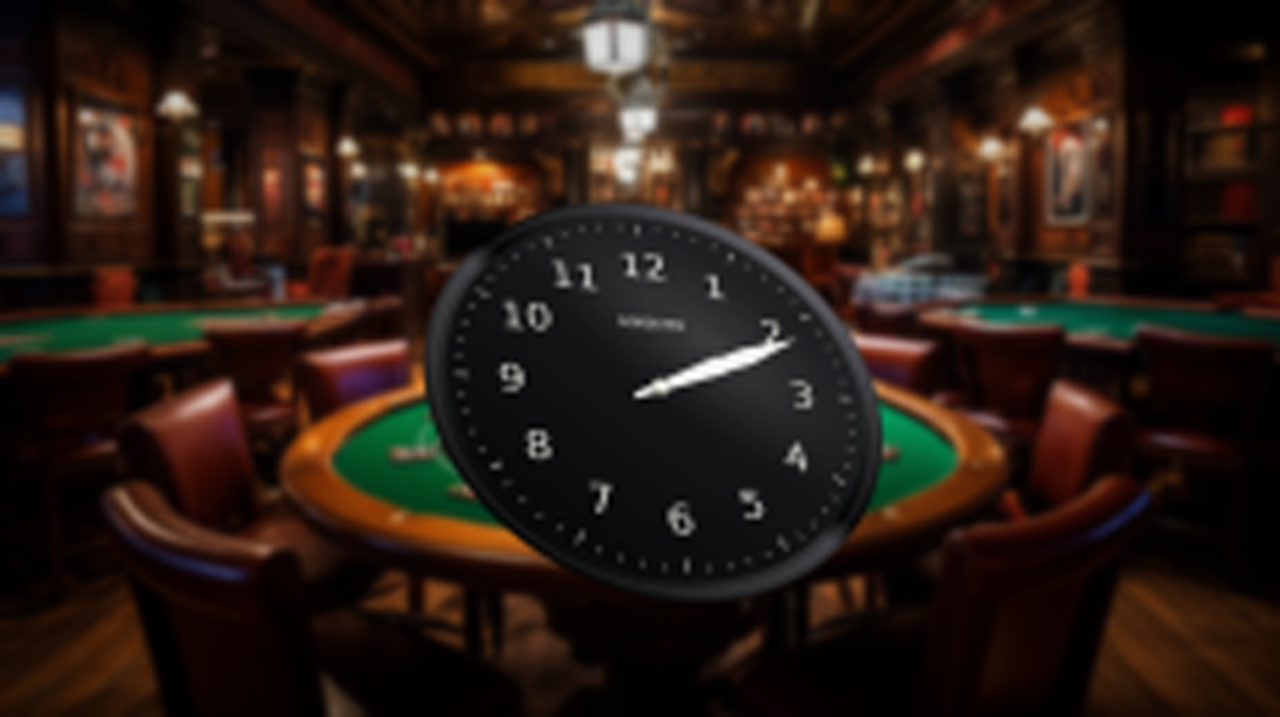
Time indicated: 2:11
